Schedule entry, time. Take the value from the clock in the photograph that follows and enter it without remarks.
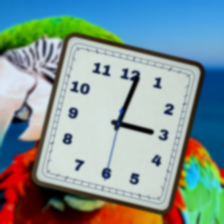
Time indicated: 3:01:30
